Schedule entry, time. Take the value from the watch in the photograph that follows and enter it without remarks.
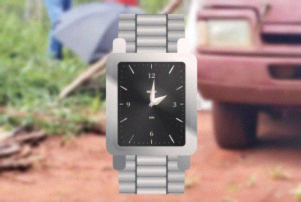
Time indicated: 2:01
